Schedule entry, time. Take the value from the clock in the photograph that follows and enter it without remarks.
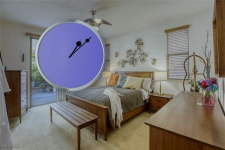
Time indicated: 1:08
